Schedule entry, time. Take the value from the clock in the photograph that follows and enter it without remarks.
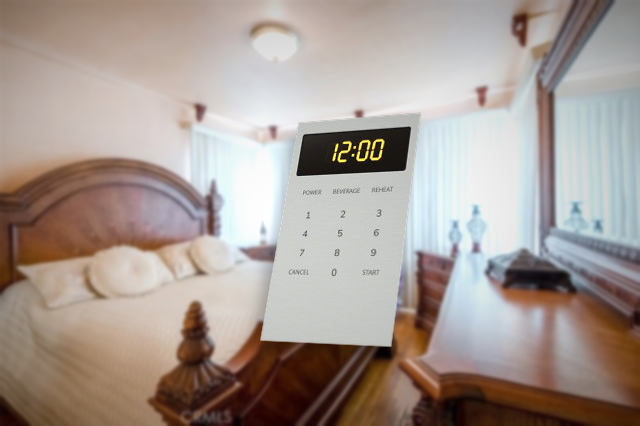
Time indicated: 12:00
